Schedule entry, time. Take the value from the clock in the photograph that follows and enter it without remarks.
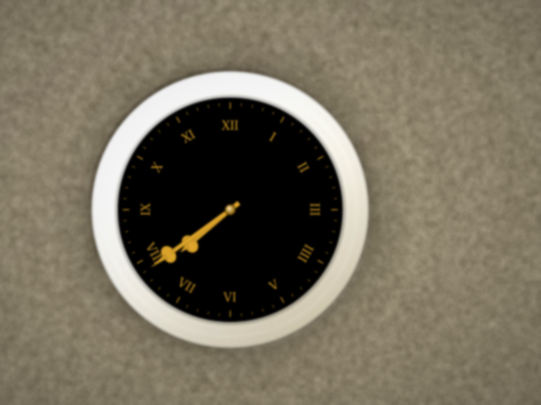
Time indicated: 7:39
